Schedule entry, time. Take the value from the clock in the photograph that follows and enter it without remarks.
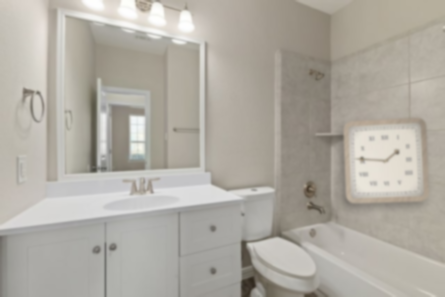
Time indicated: 1:46
